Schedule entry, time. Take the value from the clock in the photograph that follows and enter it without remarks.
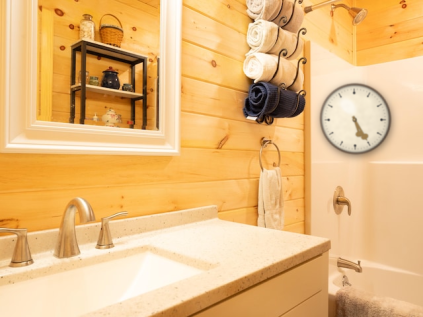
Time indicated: 5:25
